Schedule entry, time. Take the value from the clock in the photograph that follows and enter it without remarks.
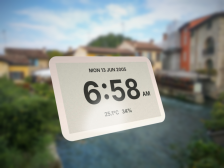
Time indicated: 6:58
